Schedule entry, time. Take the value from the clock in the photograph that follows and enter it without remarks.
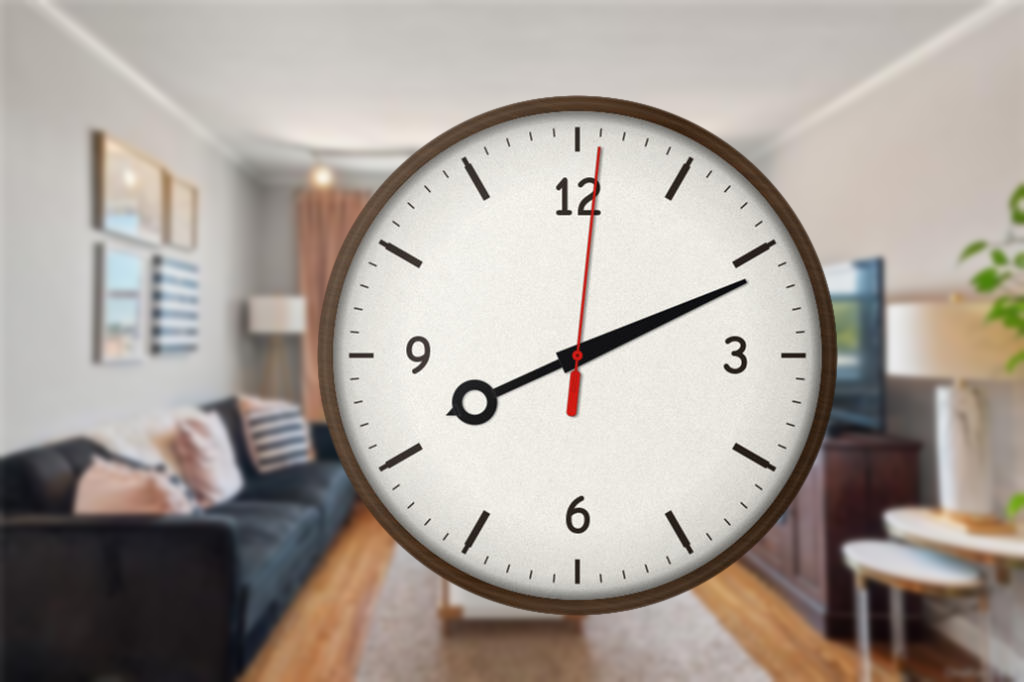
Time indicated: 8:11:01
